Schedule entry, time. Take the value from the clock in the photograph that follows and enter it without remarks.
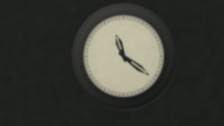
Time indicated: 11:21
